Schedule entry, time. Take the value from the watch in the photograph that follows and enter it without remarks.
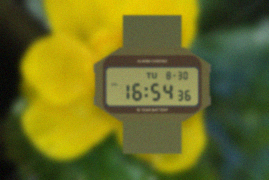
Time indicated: 16:54:36
